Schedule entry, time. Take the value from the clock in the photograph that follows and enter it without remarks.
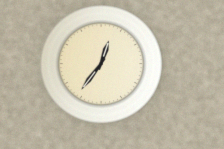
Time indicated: 12:36
